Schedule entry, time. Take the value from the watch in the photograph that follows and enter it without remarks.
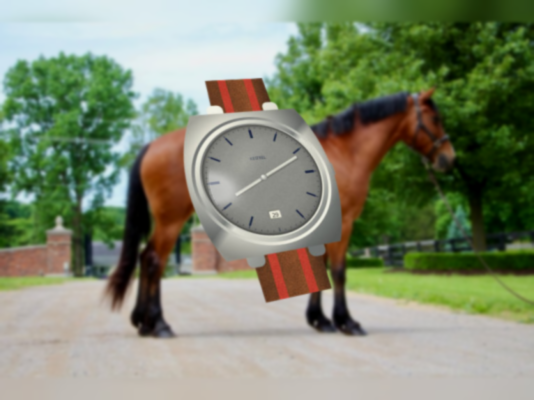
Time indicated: 8:11
